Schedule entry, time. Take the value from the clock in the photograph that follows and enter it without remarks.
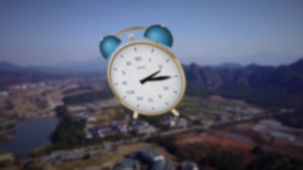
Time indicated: 2:15
